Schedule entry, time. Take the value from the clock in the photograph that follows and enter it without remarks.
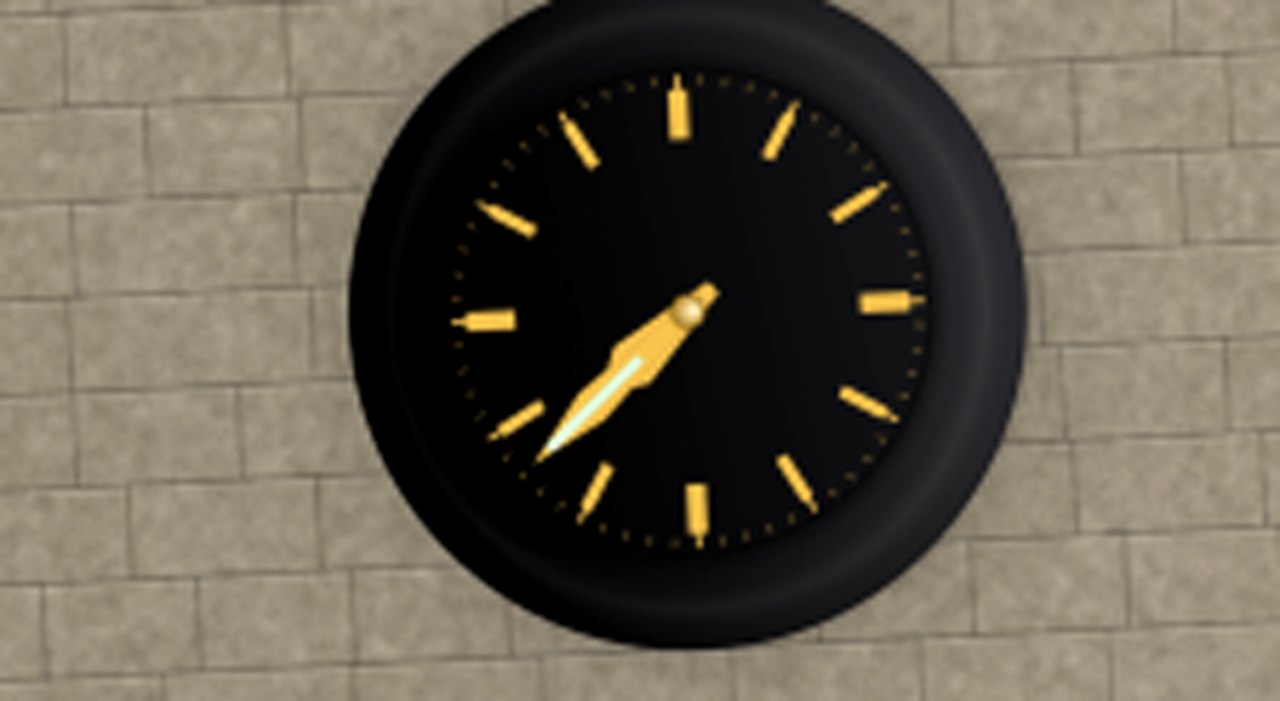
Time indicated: 7:38
